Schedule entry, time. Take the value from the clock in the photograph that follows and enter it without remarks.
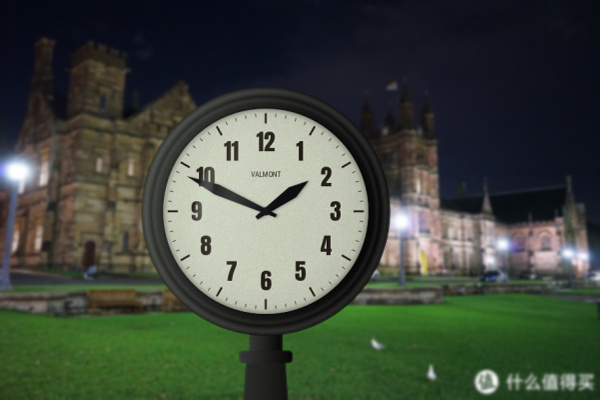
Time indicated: 1:49
